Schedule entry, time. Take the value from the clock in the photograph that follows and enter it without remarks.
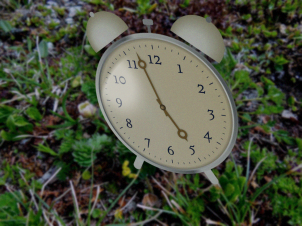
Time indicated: 4:57
